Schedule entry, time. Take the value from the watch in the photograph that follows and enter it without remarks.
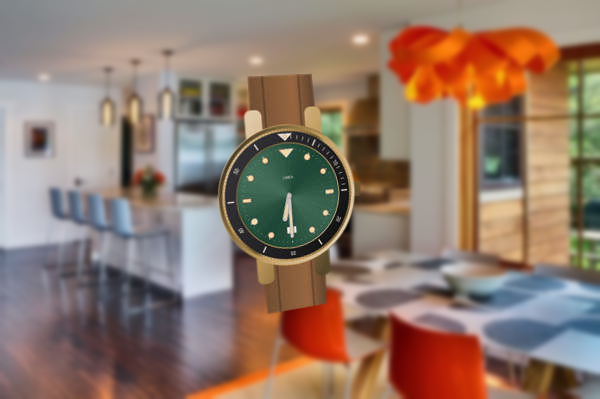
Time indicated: 6:30
